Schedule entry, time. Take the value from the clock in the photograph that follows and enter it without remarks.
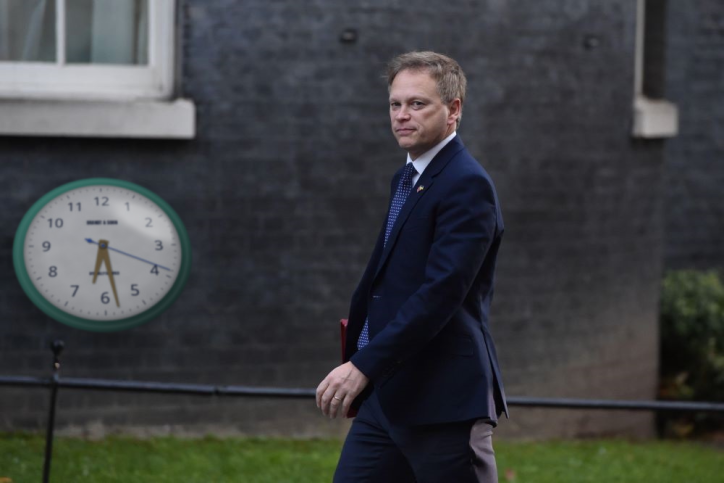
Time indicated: 6:28:19
